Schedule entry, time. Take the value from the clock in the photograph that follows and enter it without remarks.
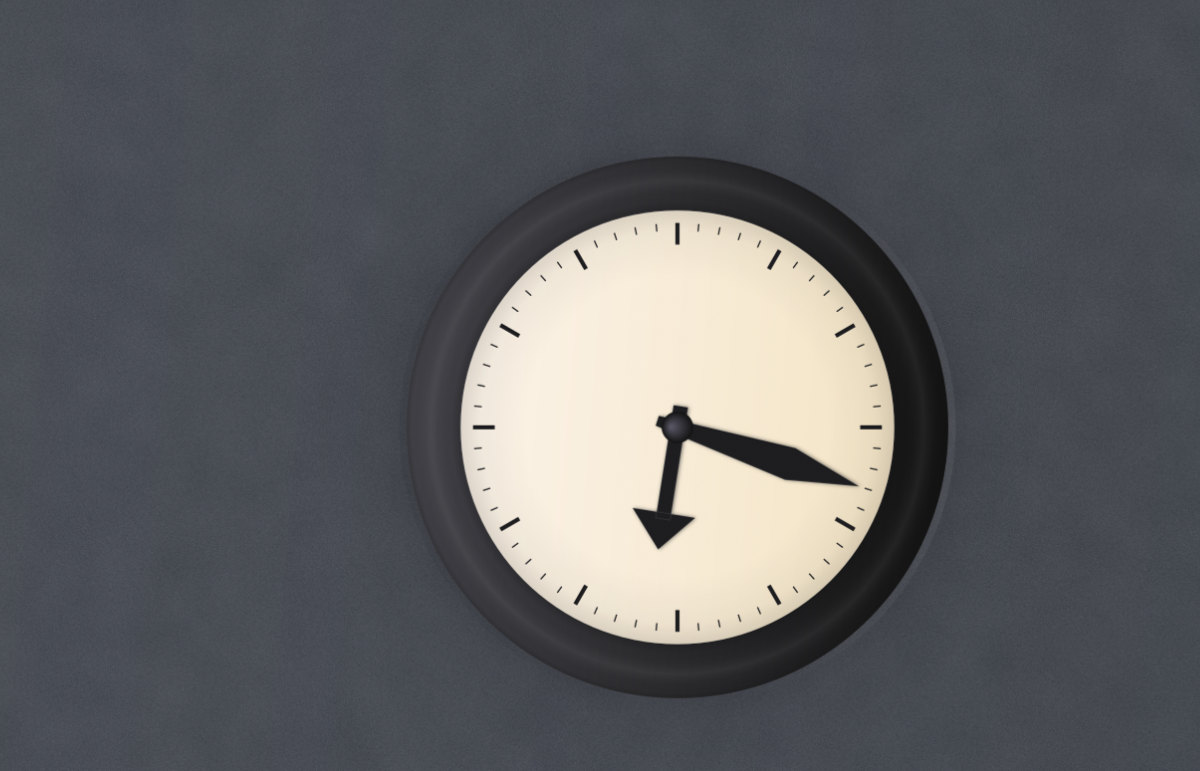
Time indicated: 6:18
